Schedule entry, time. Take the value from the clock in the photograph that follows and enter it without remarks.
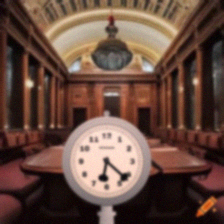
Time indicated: 6:22
